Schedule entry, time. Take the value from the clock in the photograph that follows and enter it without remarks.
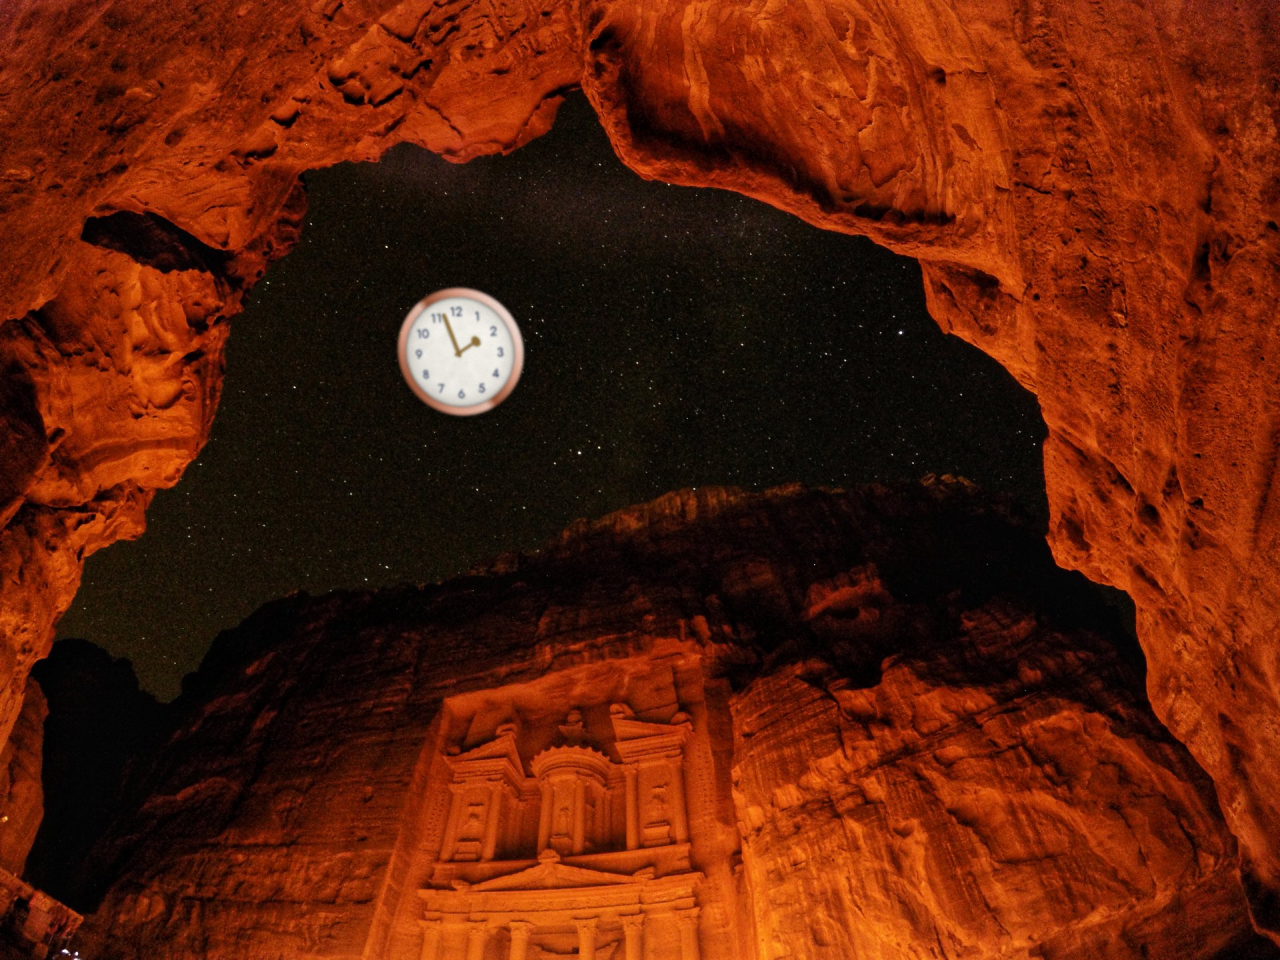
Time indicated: 1:57
